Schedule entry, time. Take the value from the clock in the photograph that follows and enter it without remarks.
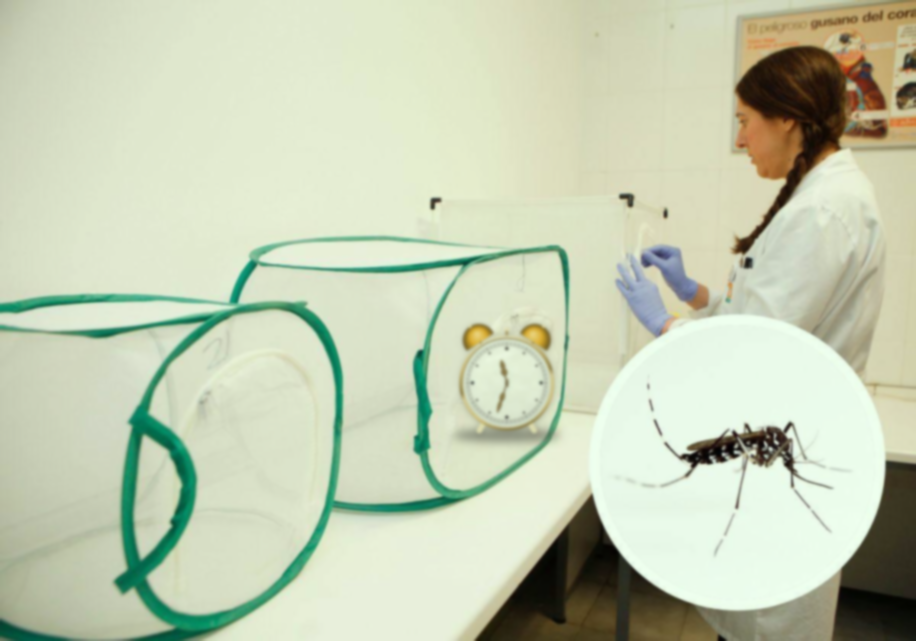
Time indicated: 11:33
